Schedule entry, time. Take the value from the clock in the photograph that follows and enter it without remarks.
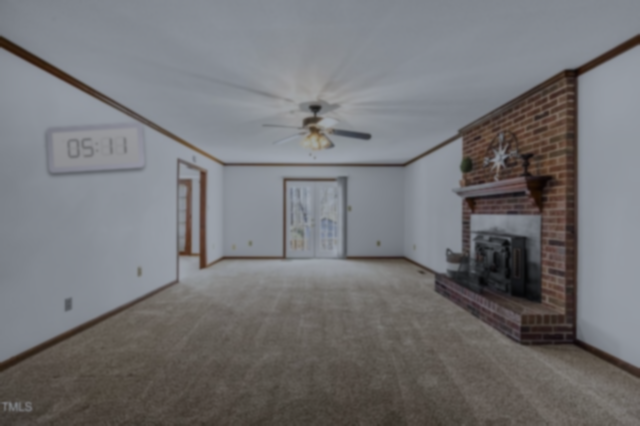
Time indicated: 5:11
